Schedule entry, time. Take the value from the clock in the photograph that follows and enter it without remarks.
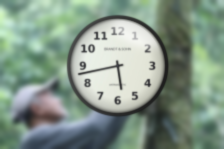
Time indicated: 5:43
